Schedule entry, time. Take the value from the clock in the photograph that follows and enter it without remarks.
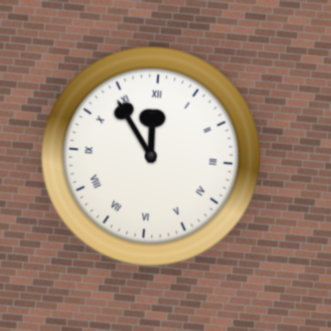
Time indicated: 11:54
